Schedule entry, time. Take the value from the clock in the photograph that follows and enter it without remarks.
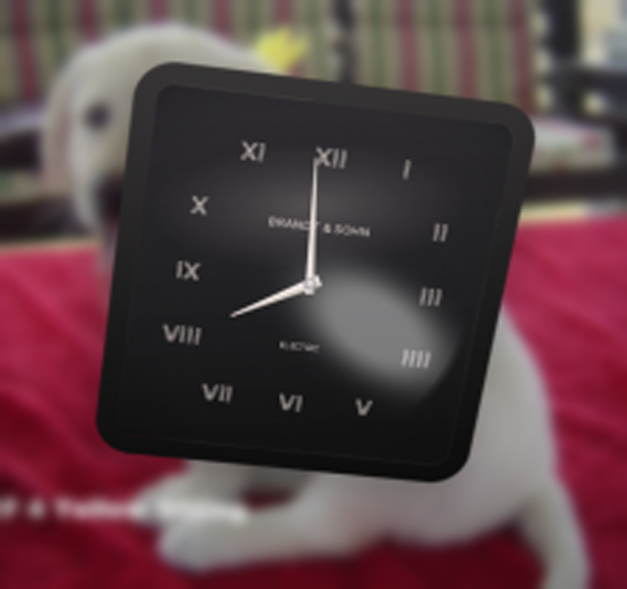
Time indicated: 7:59
